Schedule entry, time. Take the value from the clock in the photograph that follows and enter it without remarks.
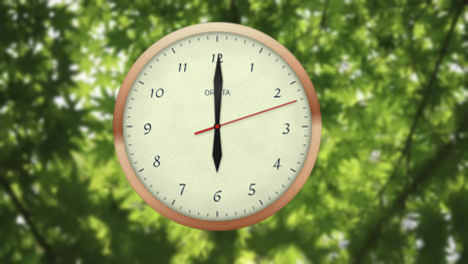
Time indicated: 6:00:12
